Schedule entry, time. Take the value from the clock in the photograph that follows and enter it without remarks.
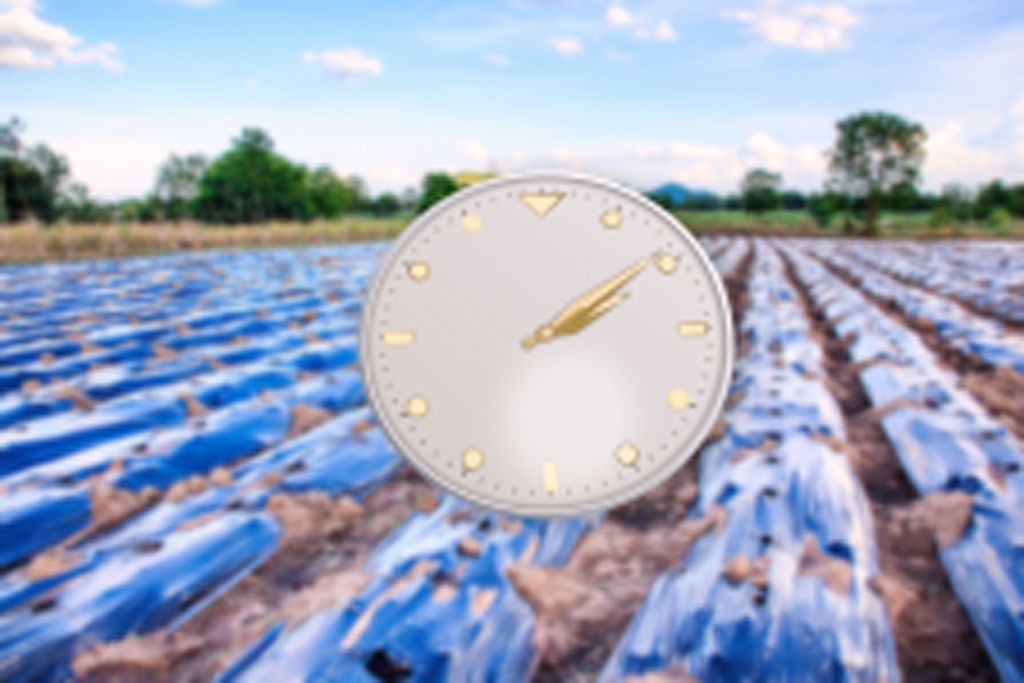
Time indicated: 2:09
